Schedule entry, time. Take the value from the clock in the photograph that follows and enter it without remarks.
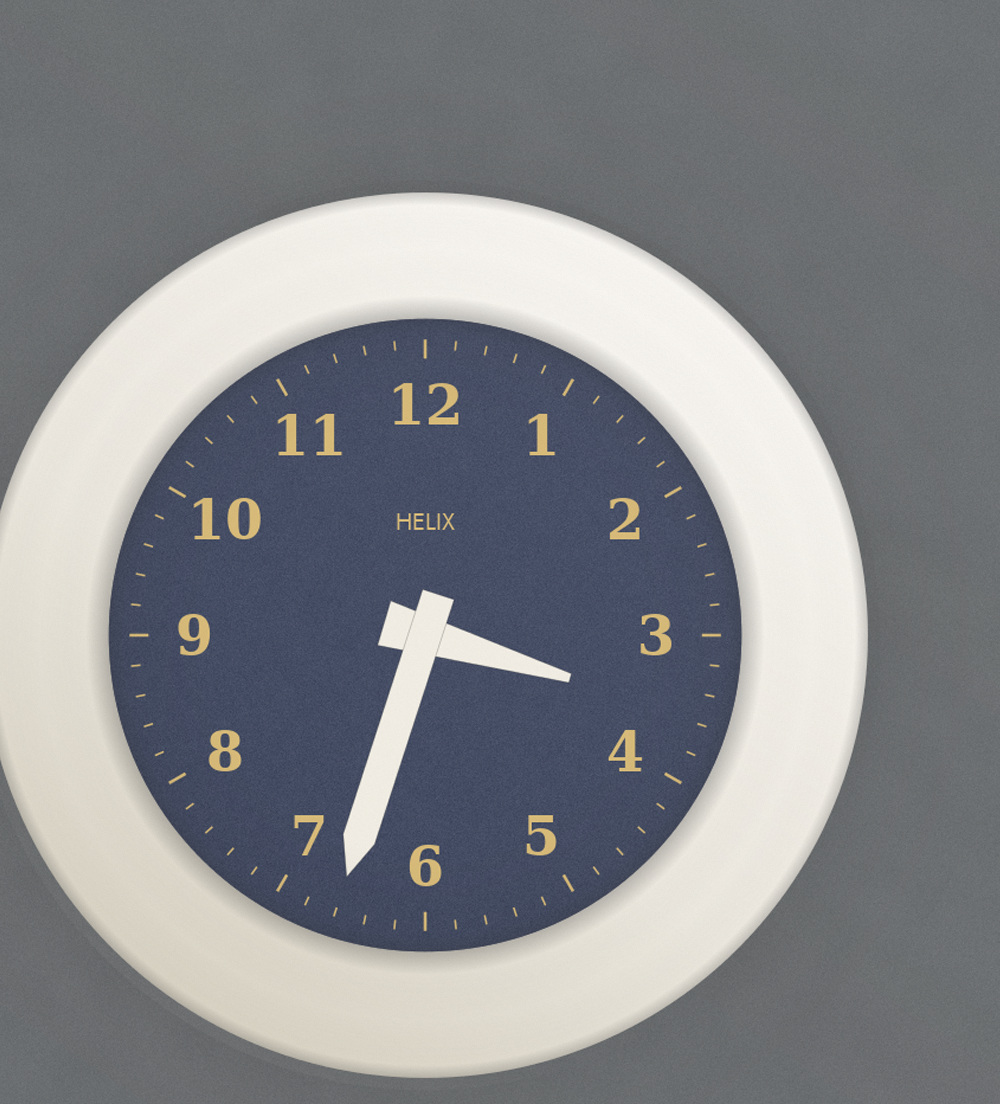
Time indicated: 3:33
